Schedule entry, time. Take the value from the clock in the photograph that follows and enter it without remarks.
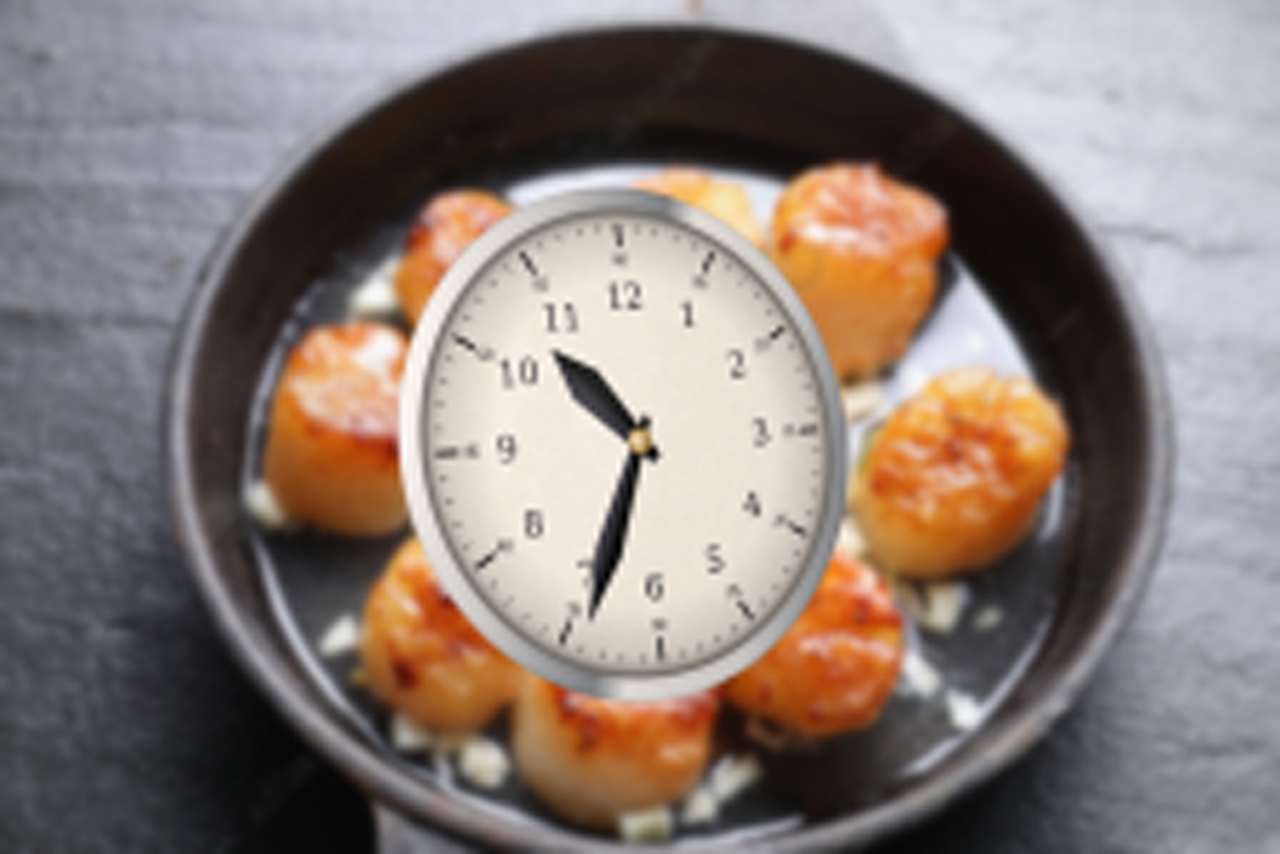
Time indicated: 10:34
